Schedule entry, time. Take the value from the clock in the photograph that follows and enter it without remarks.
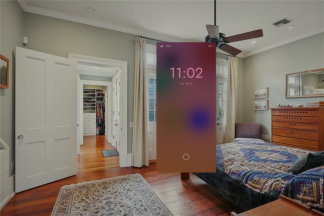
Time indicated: 11:02
